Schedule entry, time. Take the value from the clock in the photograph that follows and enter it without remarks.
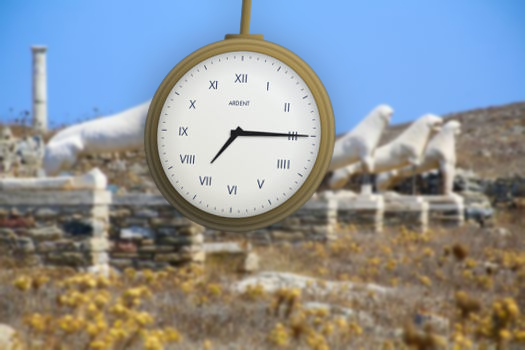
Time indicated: 7:15
